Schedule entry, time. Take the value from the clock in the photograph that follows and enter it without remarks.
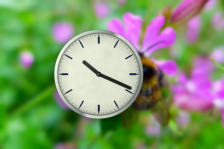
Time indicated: 10:19
